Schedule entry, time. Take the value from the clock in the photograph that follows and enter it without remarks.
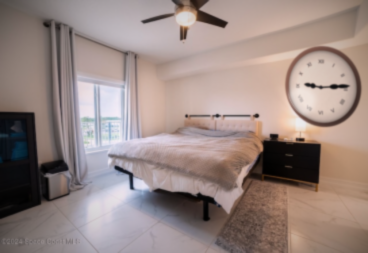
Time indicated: 9:14
